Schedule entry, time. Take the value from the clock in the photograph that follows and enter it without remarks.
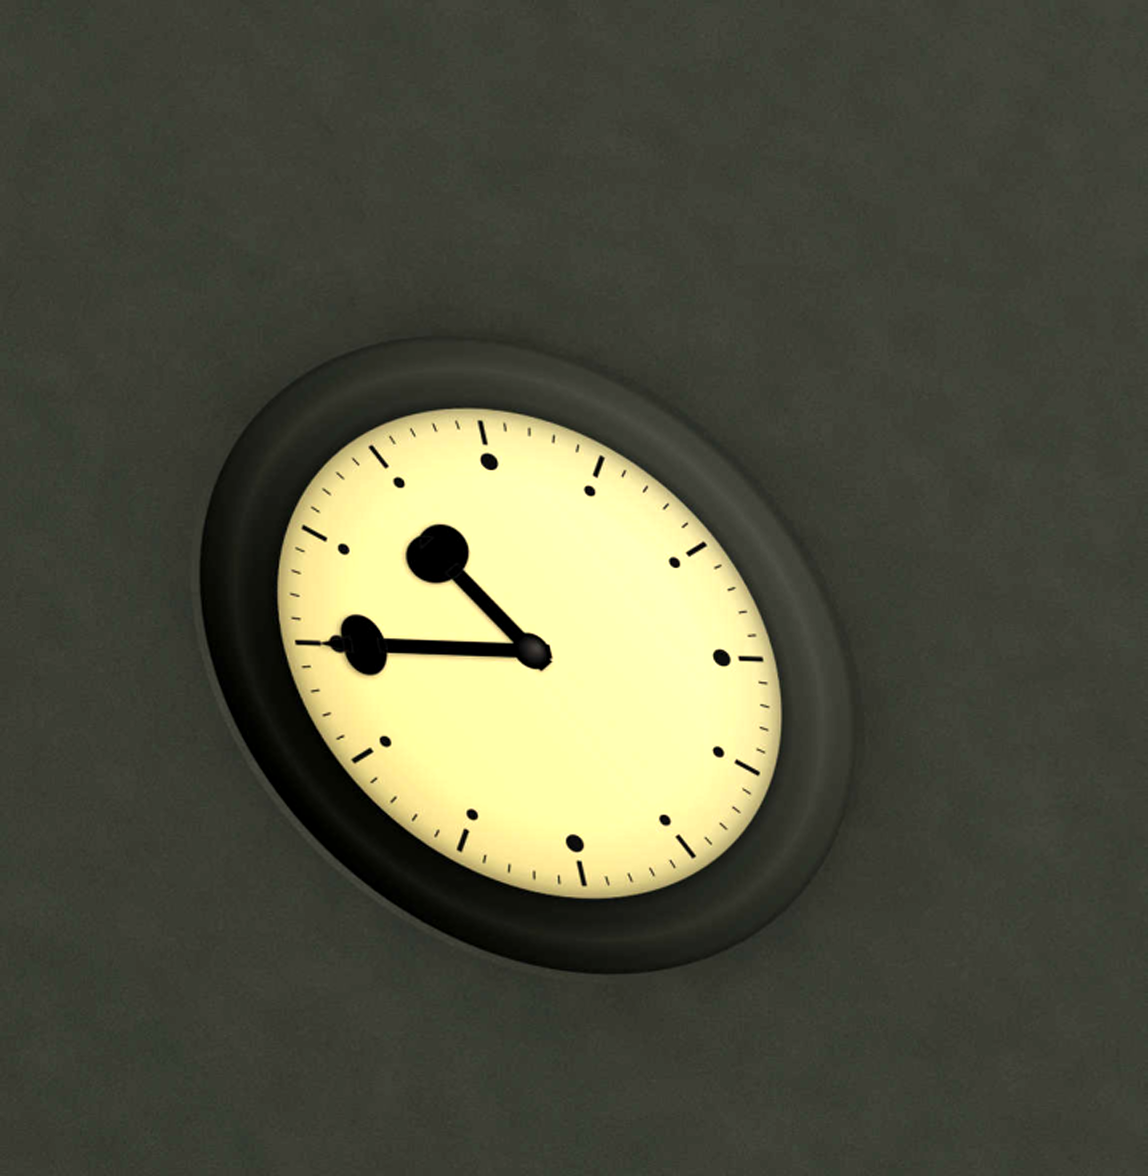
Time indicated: 10:45
